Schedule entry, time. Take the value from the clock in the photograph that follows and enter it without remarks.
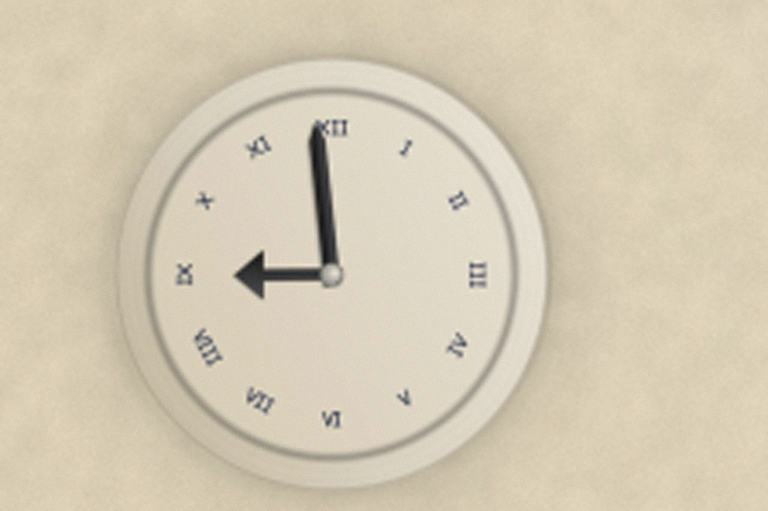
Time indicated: 8:59
